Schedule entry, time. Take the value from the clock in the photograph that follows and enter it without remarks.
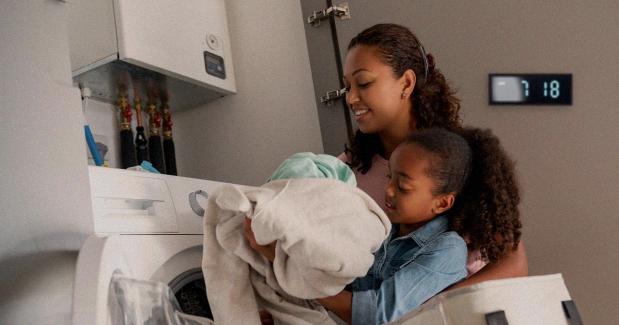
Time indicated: 7:18
